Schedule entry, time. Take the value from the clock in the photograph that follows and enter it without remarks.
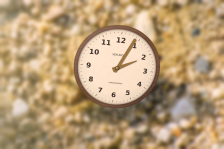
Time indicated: 2:04
